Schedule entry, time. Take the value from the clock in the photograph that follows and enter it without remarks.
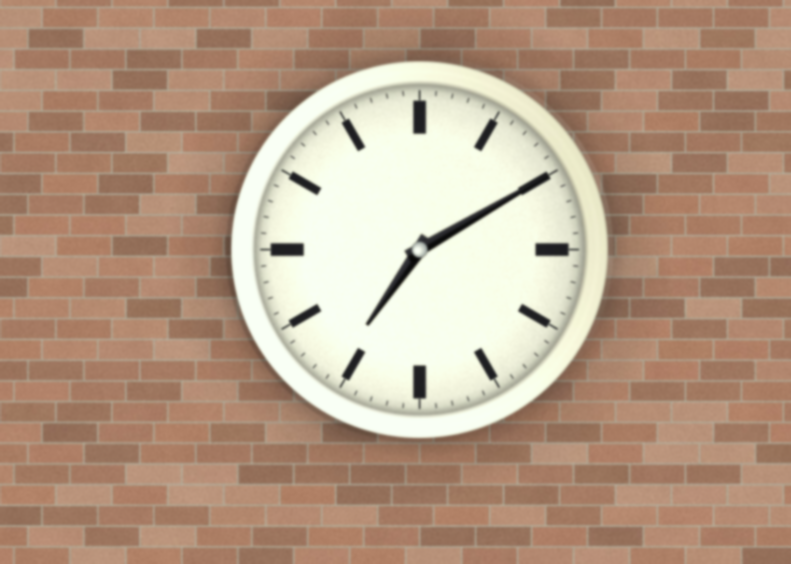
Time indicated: 7:10
